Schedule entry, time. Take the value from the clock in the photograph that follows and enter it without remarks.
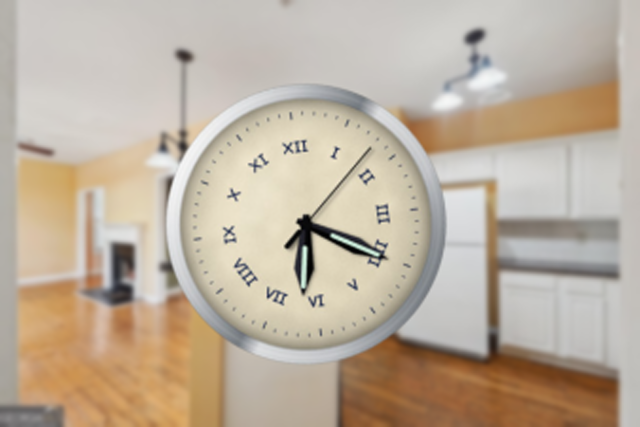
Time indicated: 6:20:08
